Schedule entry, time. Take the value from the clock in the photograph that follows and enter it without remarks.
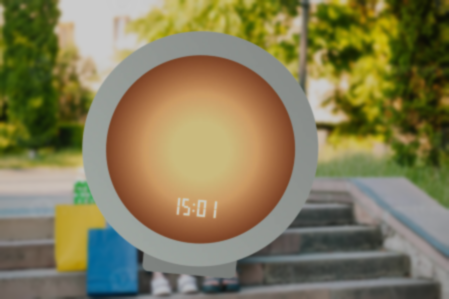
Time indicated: 15:01
